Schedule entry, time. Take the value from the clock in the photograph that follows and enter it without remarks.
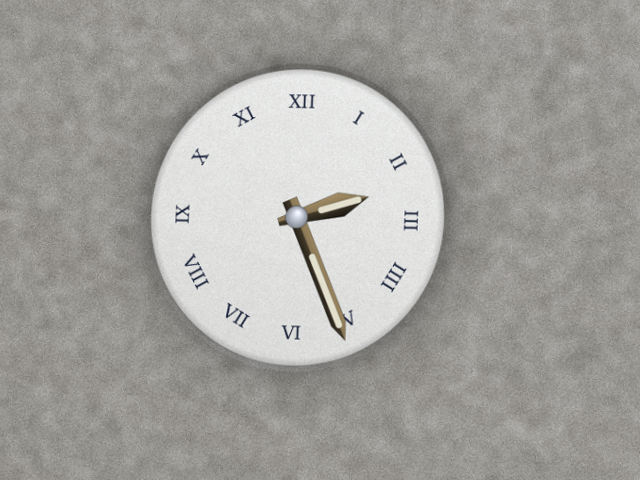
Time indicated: 2:26
